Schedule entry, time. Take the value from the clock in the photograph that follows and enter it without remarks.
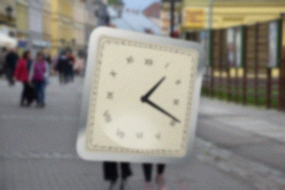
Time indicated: 1:19
